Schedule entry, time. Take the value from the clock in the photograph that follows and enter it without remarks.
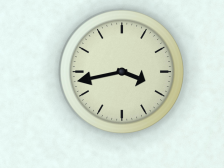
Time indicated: 3:43
